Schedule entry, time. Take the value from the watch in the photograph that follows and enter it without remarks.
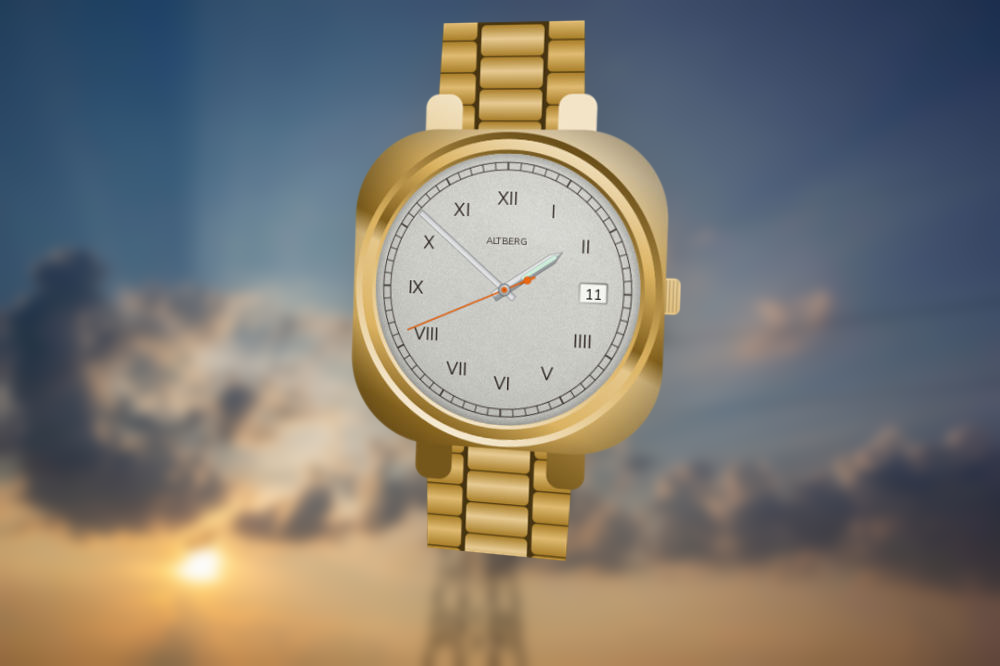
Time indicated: 1:51:41
